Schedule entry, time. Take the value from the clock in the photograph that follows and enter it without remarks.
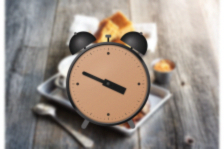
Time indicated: 3:49
